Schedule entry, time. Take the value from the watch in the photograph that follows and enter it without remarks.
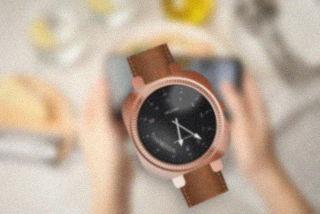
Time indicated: 6:24
